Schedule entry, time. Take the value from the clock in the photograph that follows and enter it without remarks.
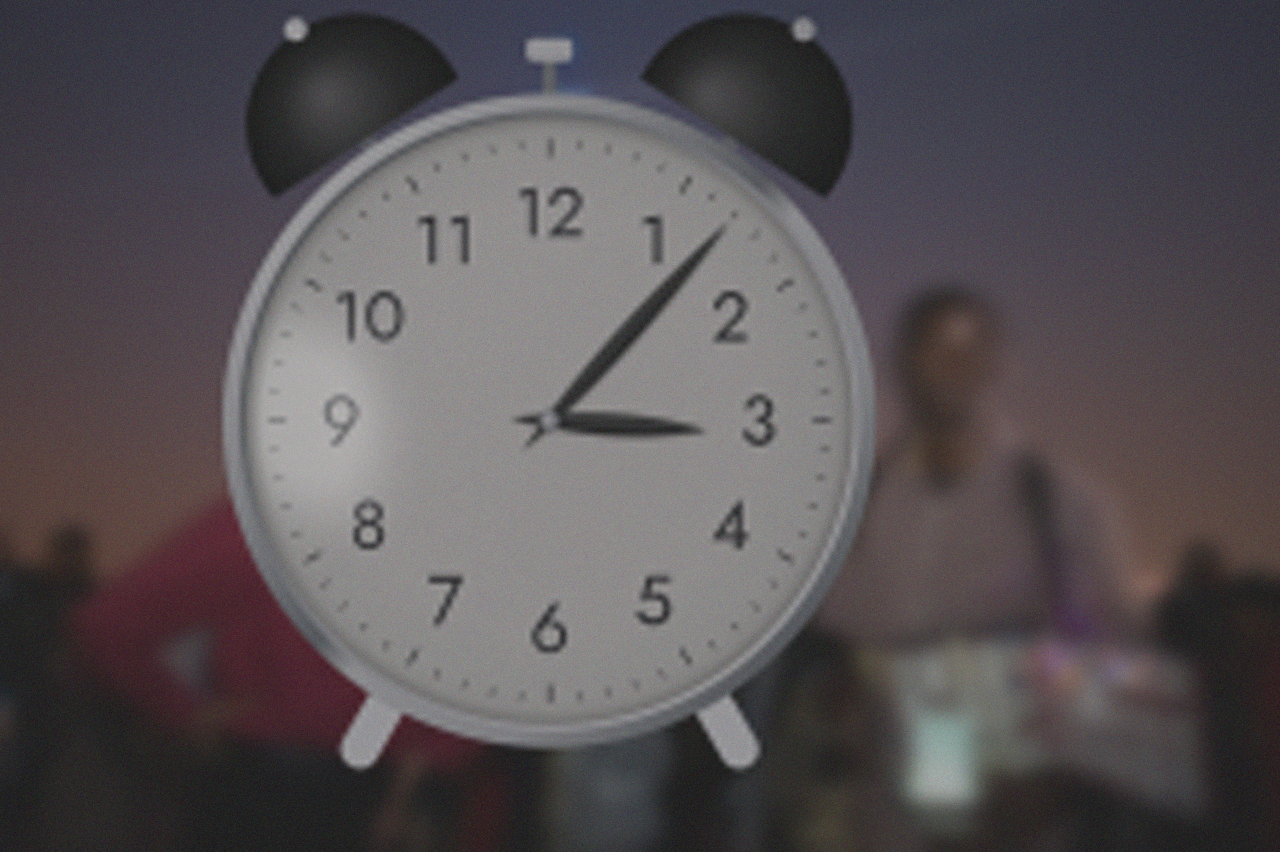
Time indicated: 3:07
